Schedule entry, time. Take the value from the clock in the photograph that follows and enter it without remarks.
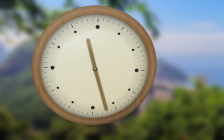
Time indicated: 11:27
